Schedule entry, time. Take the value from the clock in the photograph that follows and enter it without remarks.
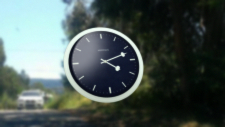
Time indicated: 4:12
